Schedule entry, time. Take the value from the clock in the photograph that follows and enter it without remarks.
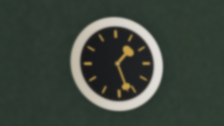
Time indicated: 1:27
